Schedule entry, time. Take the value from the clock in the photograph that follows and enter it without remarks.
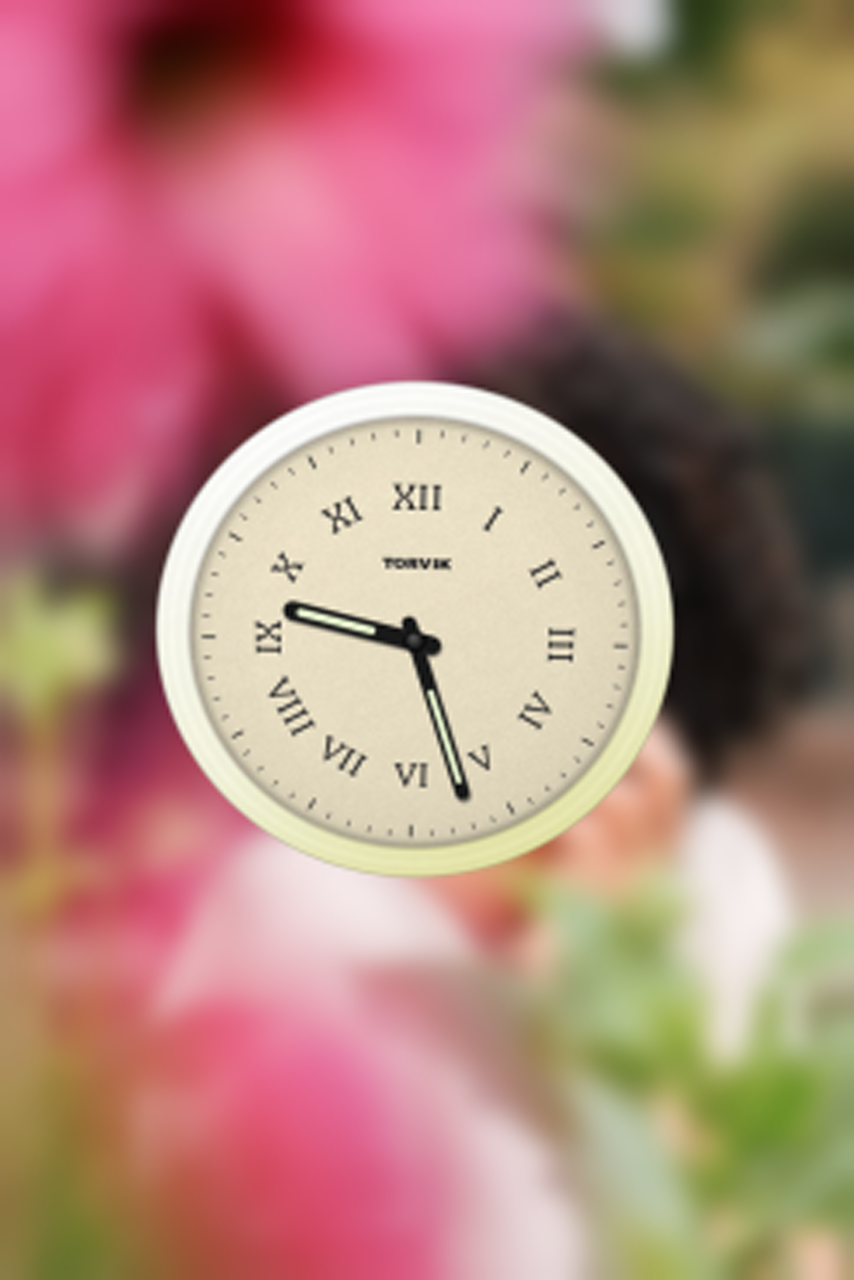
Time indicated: 9:27
